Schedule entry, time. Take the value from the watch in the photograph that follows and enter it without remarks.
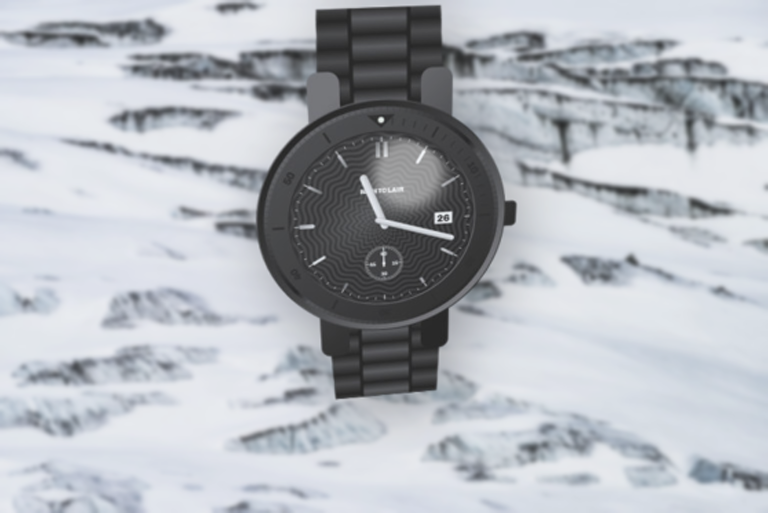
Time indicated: 11:18
